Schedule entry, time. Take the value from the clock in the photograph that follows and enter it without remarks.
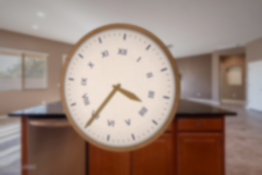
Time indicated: 3:35
